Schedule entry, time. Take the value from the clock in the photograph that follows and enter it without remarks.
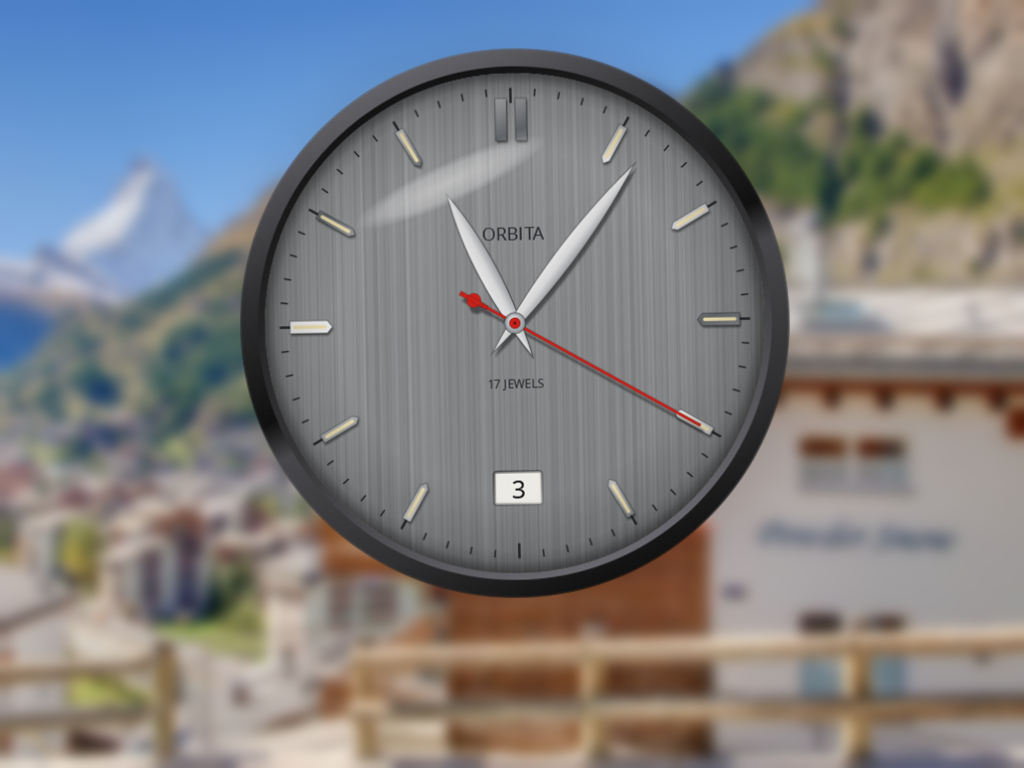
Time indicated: 11:06:20
